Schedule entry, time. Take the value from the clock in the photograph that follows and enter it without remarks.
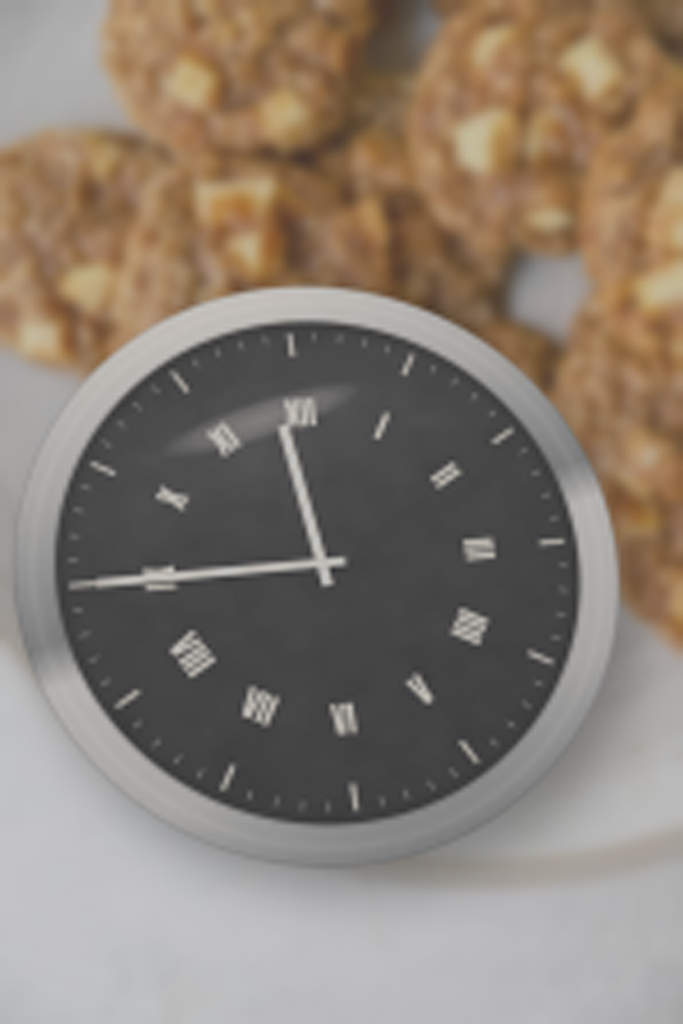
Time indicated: 11:45
